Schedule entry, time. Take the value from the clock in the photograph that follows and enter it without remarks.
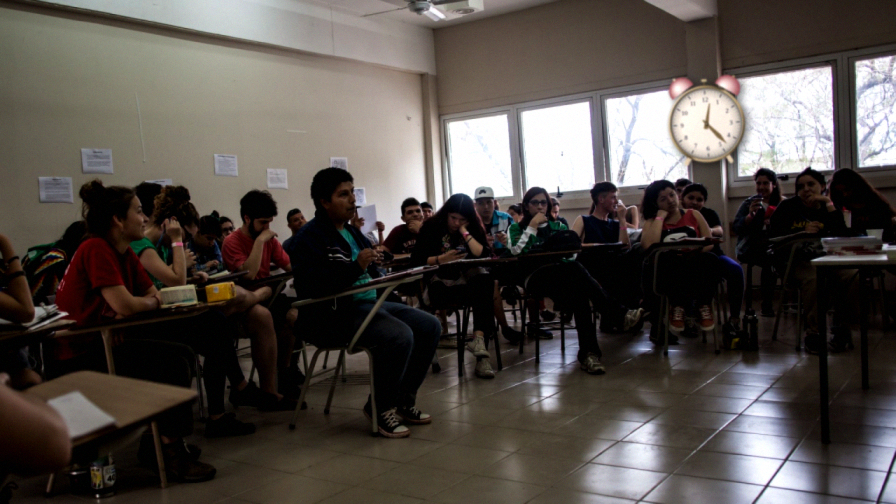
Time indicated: 12:23
